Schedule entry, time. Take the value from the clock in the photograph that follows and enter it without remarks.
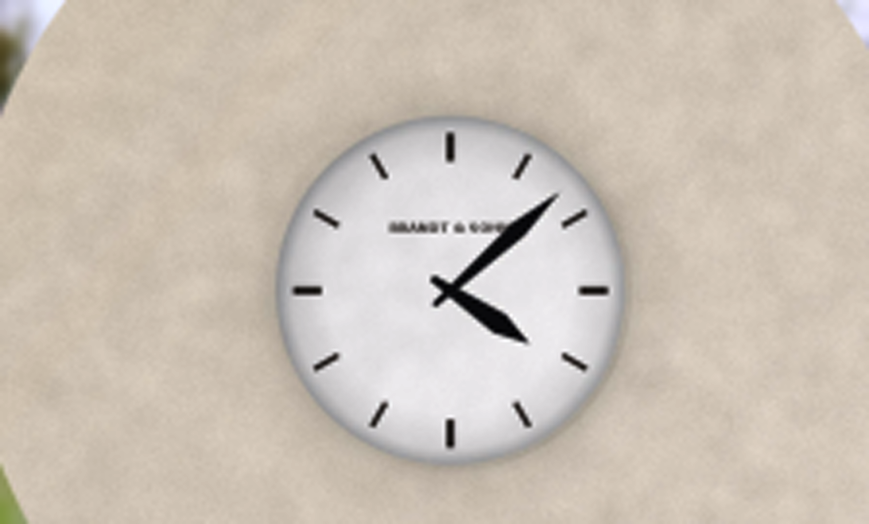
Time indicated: 4:08
